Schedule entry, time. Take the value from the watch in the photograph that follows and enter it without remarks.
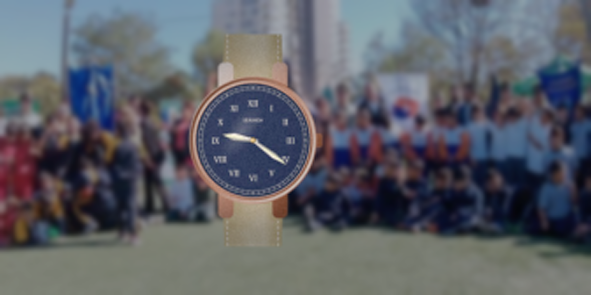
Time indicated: 9:21
